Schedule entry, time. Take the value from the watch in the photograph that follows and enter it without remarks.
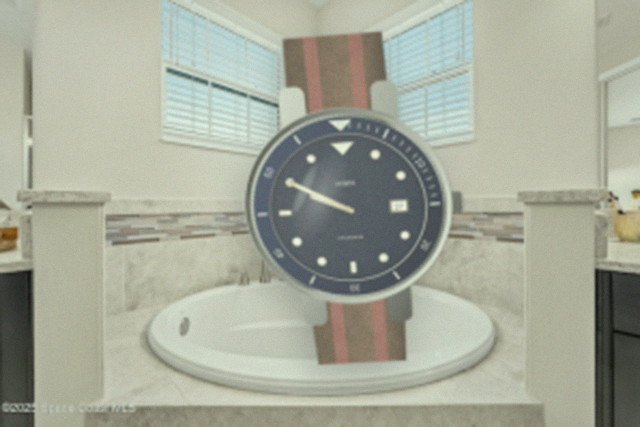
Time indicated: 9:50
